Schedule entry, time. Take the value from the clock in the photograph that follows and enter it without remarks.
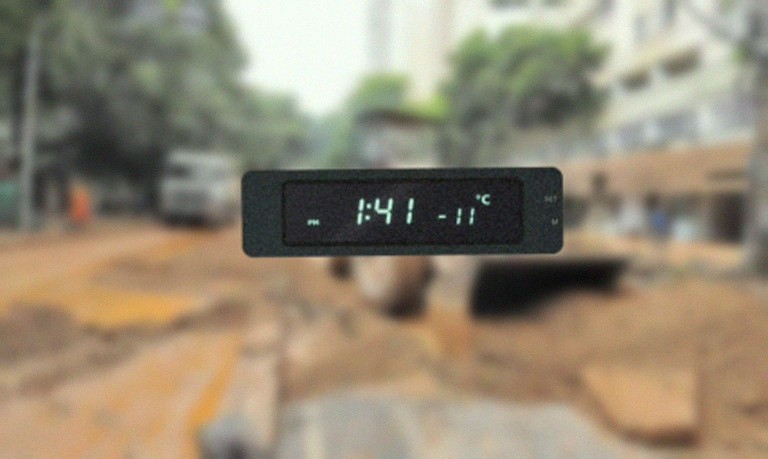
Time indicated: 1:41
